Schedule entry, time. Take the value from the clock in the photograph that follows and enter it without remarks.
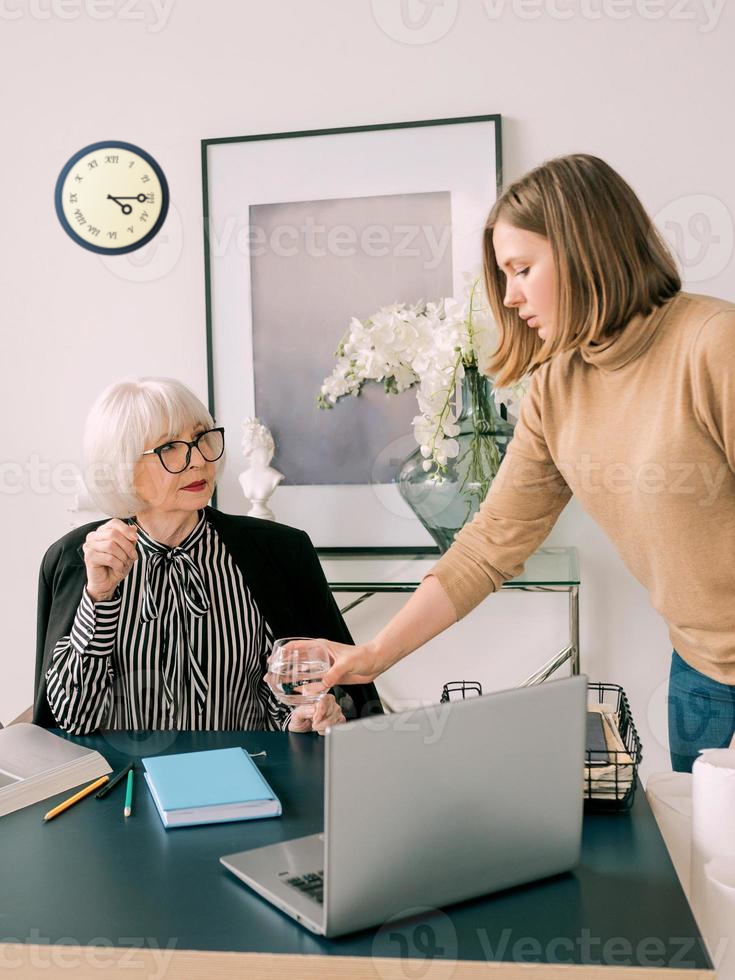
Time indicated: 4:15
